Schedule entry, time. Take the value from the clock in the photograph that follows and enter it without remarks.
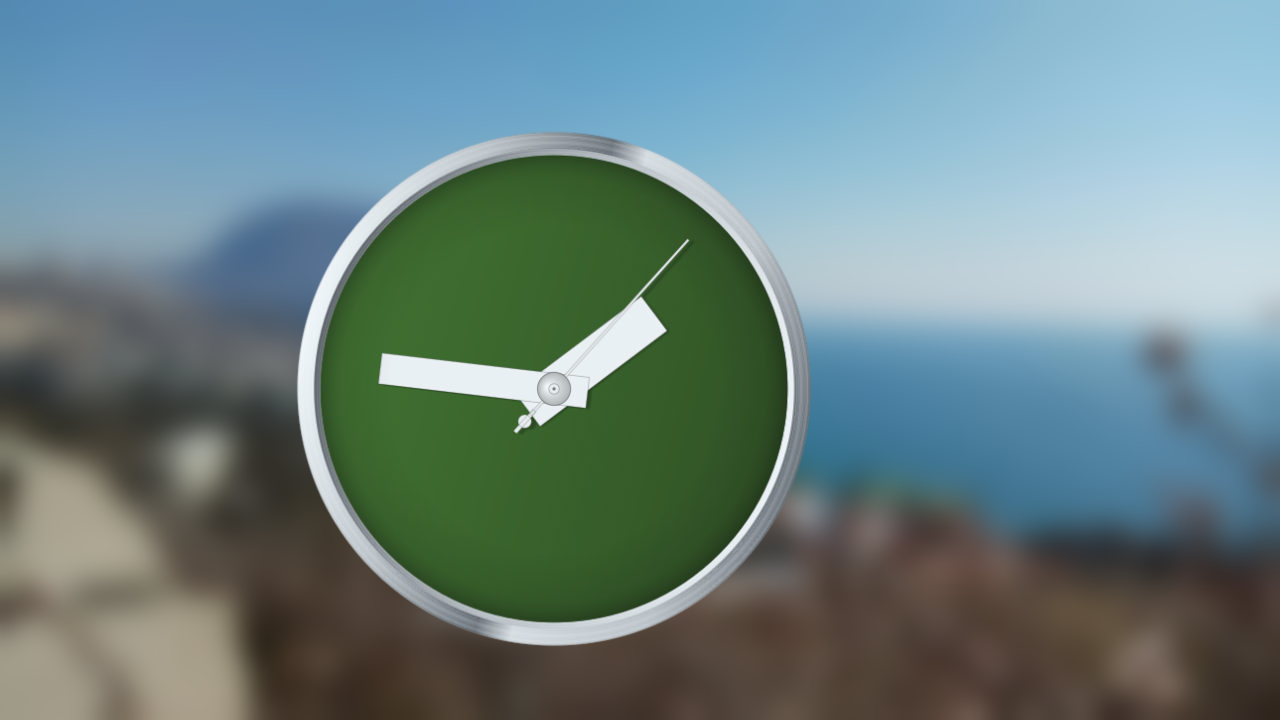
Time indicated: 1:46:07
